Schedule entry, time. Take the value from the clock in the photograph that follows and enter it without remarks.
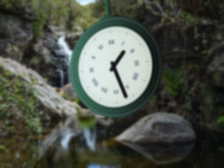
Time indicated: 1:27
